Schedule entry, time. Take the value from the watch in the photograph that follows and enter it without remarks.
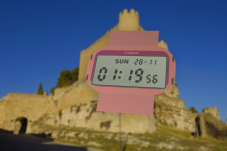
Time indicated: 1:19:56
